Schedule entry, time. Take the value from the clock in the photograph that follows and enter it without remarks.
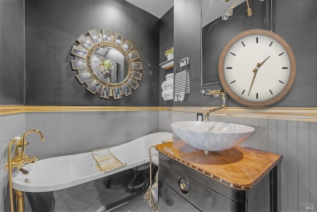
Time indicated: 1:33
